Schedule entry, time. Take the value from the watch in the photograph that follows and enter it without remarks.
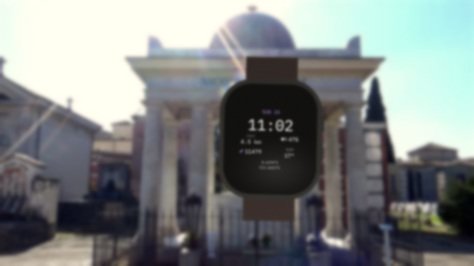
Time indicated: 11:02
